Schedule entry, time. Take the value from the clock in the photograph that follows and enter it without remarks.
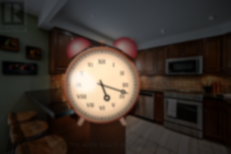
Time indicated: 5:18
